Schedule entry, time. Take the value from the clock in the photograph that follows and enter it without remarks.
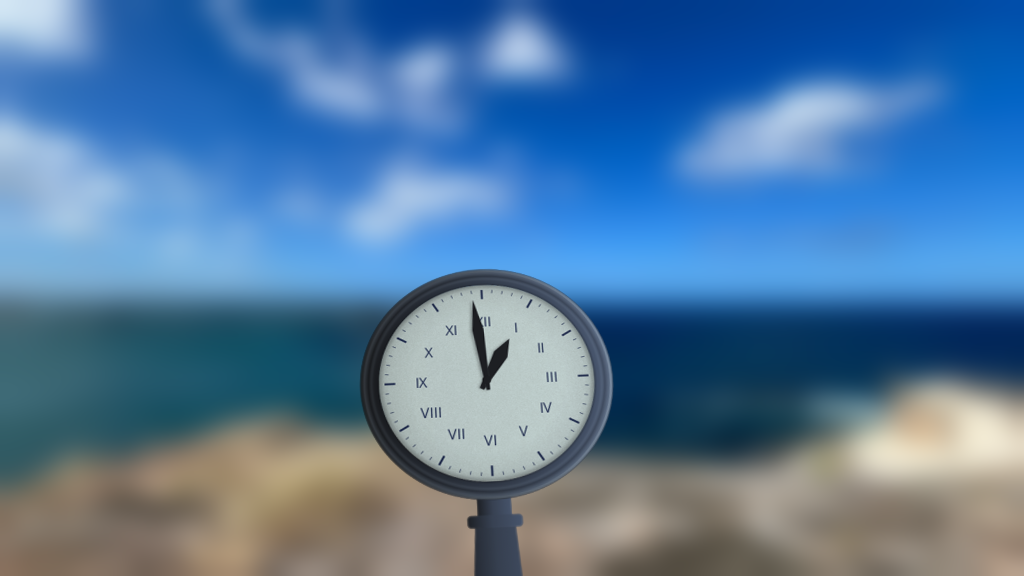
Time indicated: 12:59
